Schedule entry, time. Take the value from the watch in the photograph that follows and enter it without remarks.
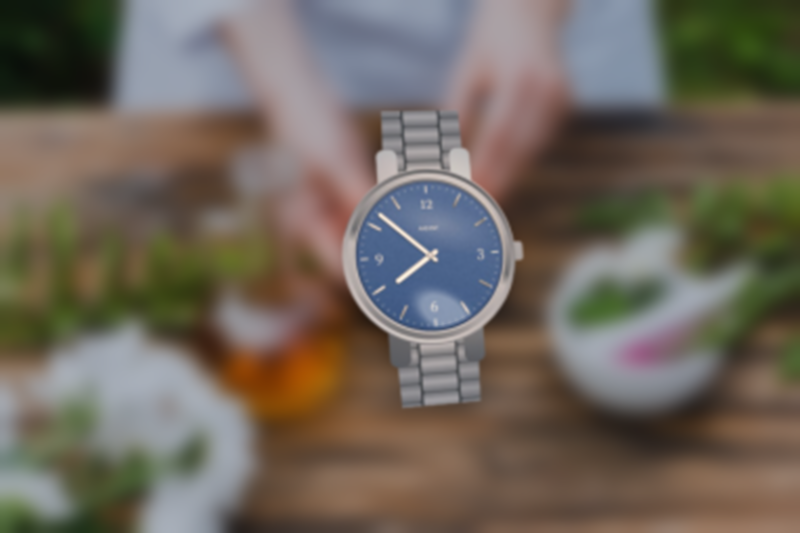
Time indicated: 7:52
